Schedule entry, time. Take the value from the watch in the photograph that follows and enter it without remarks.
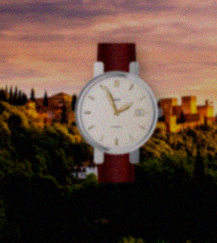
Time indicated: 1:56
